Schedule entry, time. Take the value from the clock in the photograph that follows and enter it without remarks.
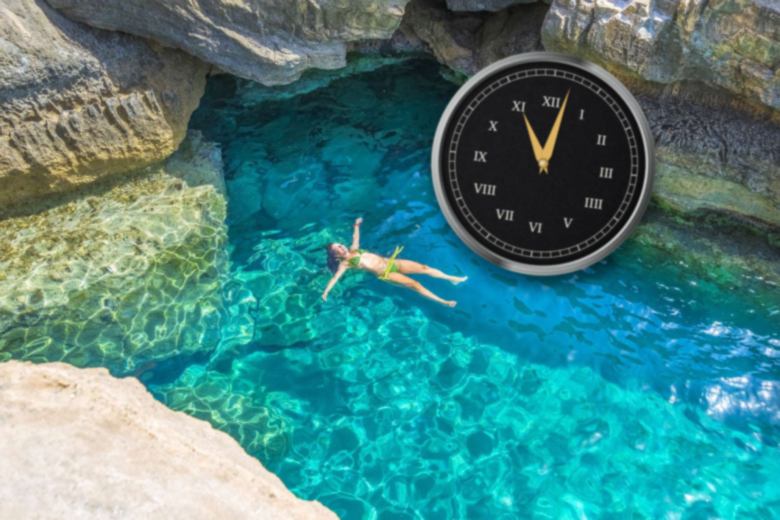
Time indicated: 11:02
